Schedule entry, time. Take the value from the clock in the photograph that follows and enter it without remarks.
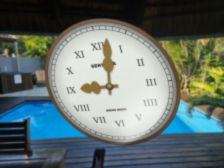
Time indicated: 9:02
